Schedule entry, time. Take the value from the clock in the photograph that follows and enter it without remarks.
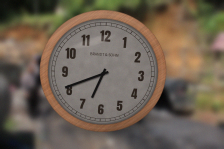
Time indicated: 6:41
